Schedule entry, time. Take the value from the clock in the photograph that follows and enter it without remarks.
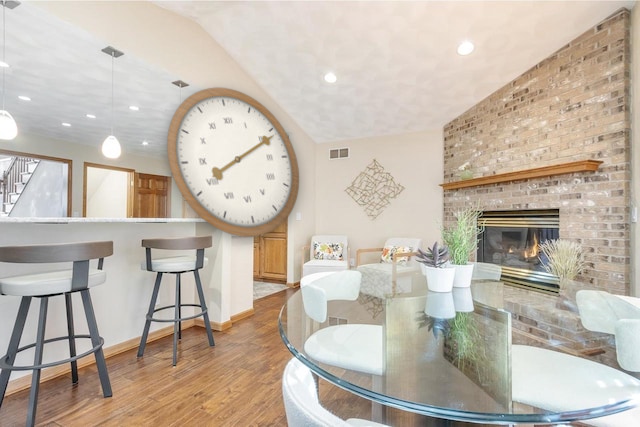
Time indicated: 8:11
